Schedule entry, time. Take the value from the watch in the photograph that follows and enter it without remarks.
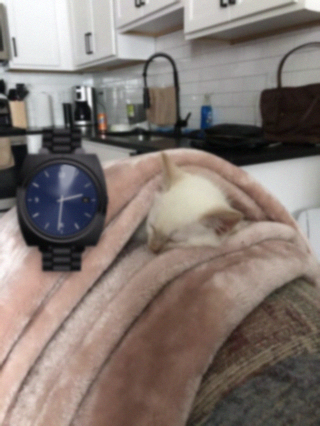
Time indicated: 2:31
